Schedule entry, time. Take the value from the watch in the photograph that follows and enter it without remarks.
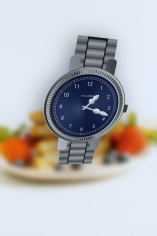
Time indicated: 1:18
